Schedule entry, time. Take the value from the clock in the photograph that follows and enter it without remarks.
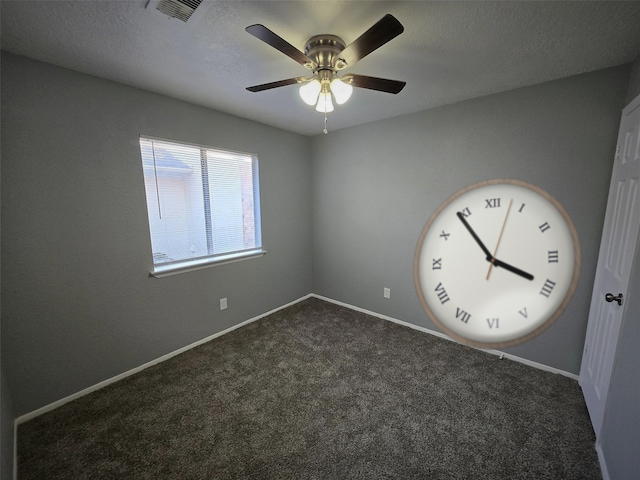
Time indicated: 3:54:03
